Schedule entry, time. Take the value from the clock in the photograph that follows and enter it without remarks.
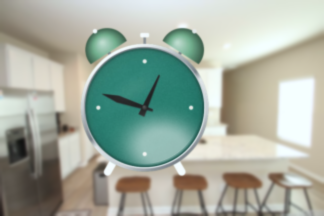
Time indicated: 12:48
